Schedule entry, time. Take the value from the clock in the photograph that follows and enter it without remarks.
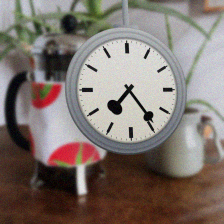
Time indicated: 7:24
